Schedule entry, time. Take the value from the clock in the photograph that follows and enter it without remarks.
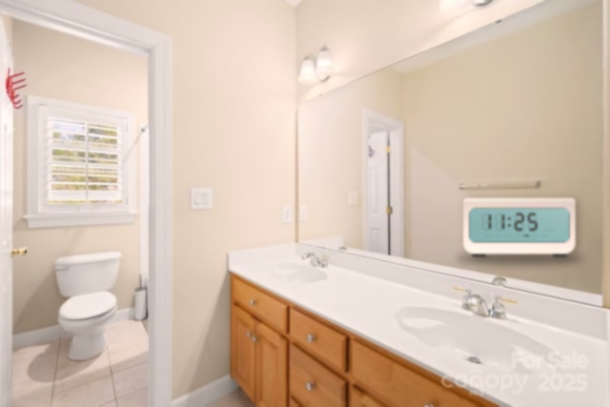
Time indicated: 11:25
